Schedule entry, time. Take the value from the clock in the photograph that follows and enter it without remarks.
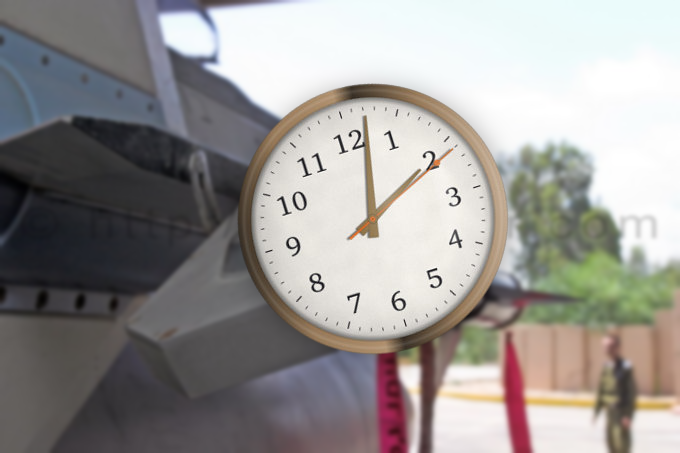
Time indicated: 2:02:11
